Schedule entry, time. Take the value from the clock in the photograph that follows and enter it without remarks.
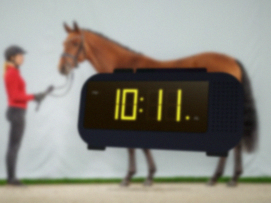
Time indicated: 10:11
